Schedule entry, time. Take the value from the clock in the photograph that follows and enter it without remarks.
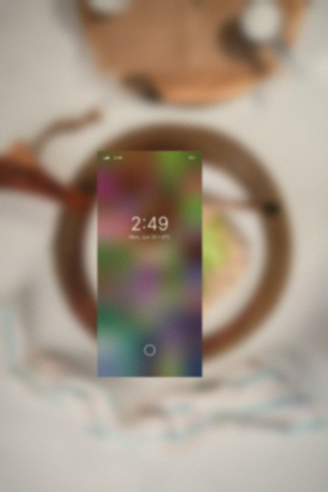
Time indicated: 2:49
